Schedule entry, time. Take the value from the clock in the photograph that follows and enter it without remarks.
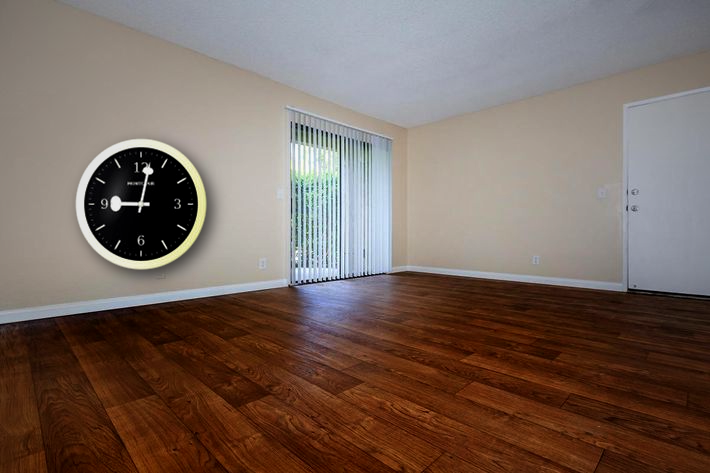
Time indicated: 9:02
